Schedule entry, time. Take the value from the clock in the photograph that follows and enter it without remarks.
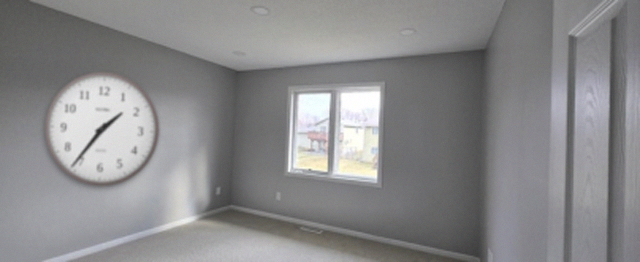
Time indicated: 1:36
